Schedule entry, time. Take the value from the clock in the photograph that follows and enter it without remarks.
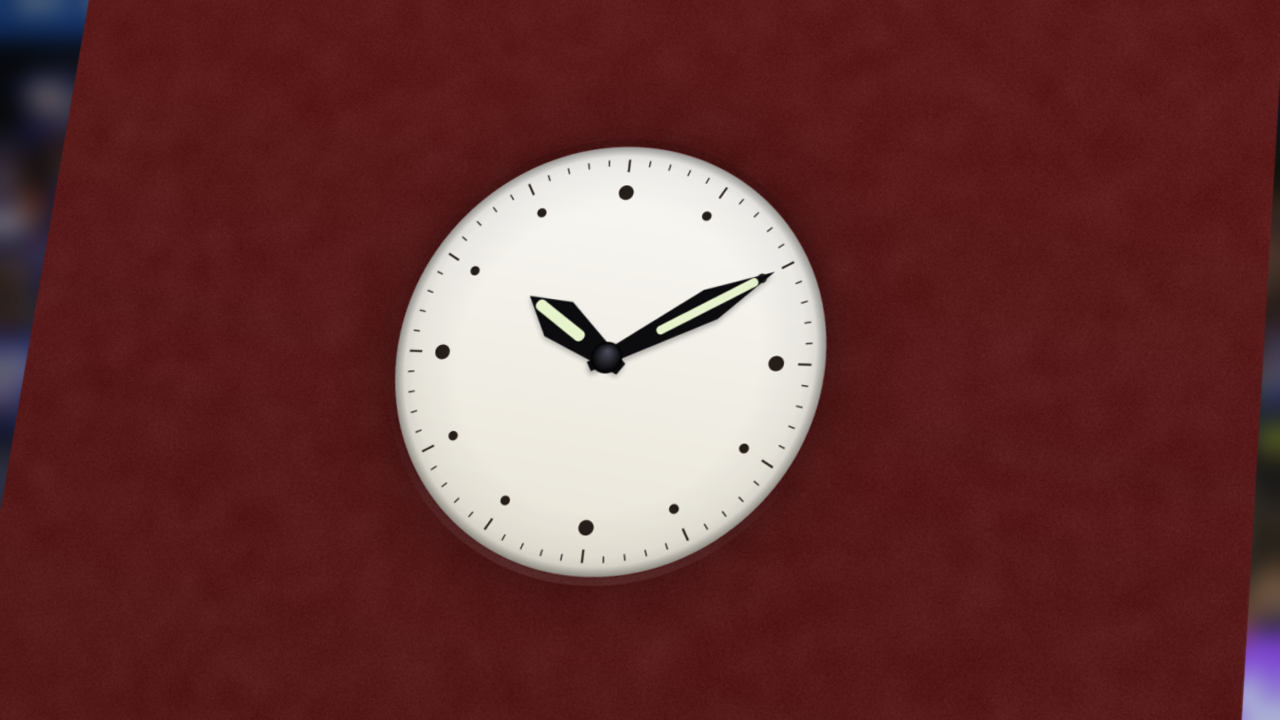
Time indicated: 10:10
